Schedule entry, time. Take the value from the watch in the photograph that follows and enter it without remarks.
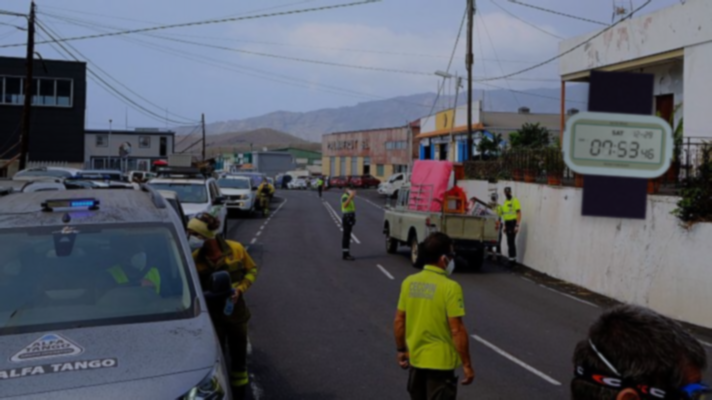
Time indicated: 7:53
